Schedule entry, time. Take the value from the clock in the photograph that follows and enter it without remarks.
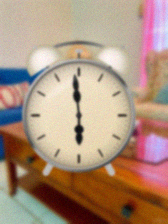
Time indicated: 5:59
